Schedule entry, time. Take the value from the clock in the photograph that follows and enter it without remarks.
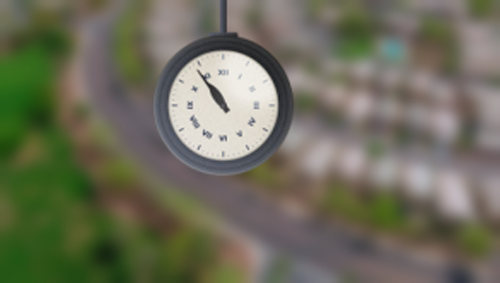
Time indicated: 10:54
